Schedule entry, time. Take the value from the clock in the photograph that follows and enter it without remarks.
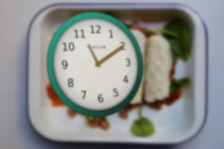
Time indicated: 11:10
